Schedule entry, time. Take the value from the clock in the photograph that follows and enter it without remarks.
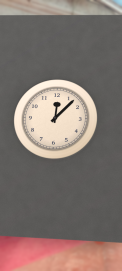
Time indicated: 12:07
